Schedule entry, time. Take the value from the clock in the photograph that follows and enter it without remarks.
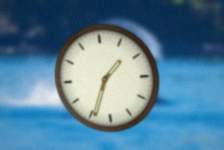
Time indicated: 1:34
